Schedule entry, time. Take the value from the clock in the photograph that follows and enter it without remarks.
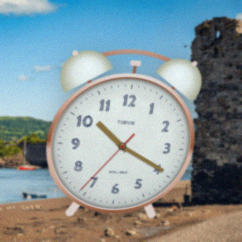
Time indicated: 10:19:36
